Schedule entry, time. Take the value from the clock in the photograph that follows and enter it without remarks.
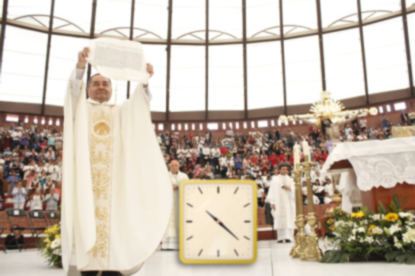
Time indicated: 10:22
